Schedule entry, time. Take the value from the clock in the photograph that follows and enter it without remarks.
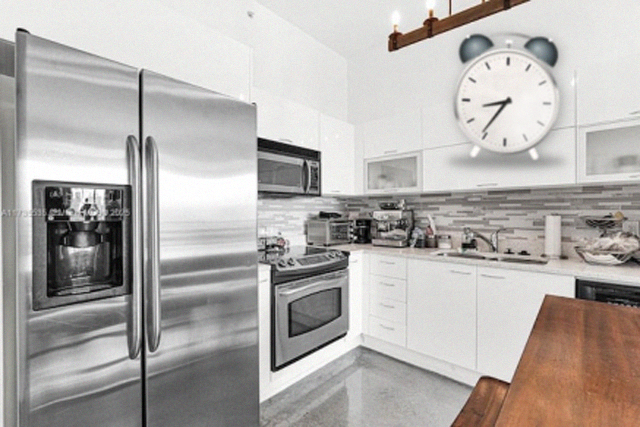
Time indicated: 8:36
